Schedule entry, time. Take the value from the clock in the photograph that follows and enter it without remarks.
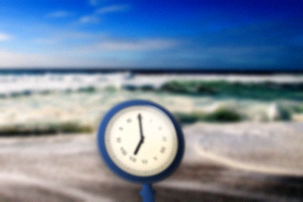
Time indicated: 7:00
